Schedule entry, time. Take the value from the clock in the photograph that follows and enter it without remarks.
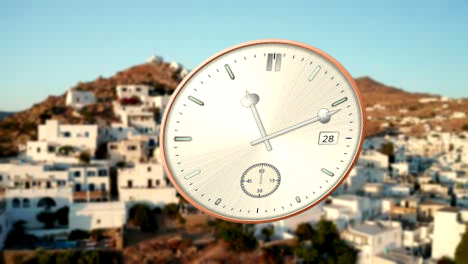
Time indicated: 11:11
